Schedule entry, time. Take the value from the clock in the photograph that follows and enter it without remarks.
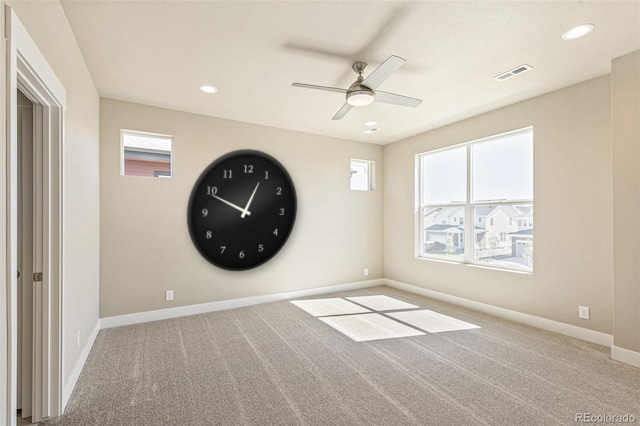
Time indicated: 12:49
